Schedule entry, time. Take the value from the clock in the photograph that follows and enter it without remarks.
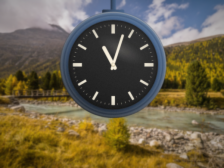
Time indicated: 11:03
